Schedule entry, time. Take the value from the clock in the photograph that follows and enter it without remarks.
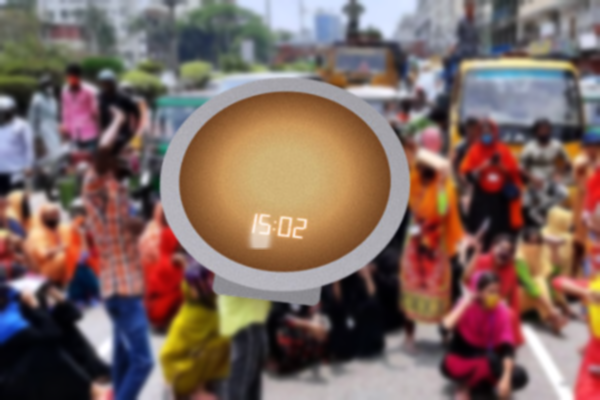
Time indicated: 15:02
